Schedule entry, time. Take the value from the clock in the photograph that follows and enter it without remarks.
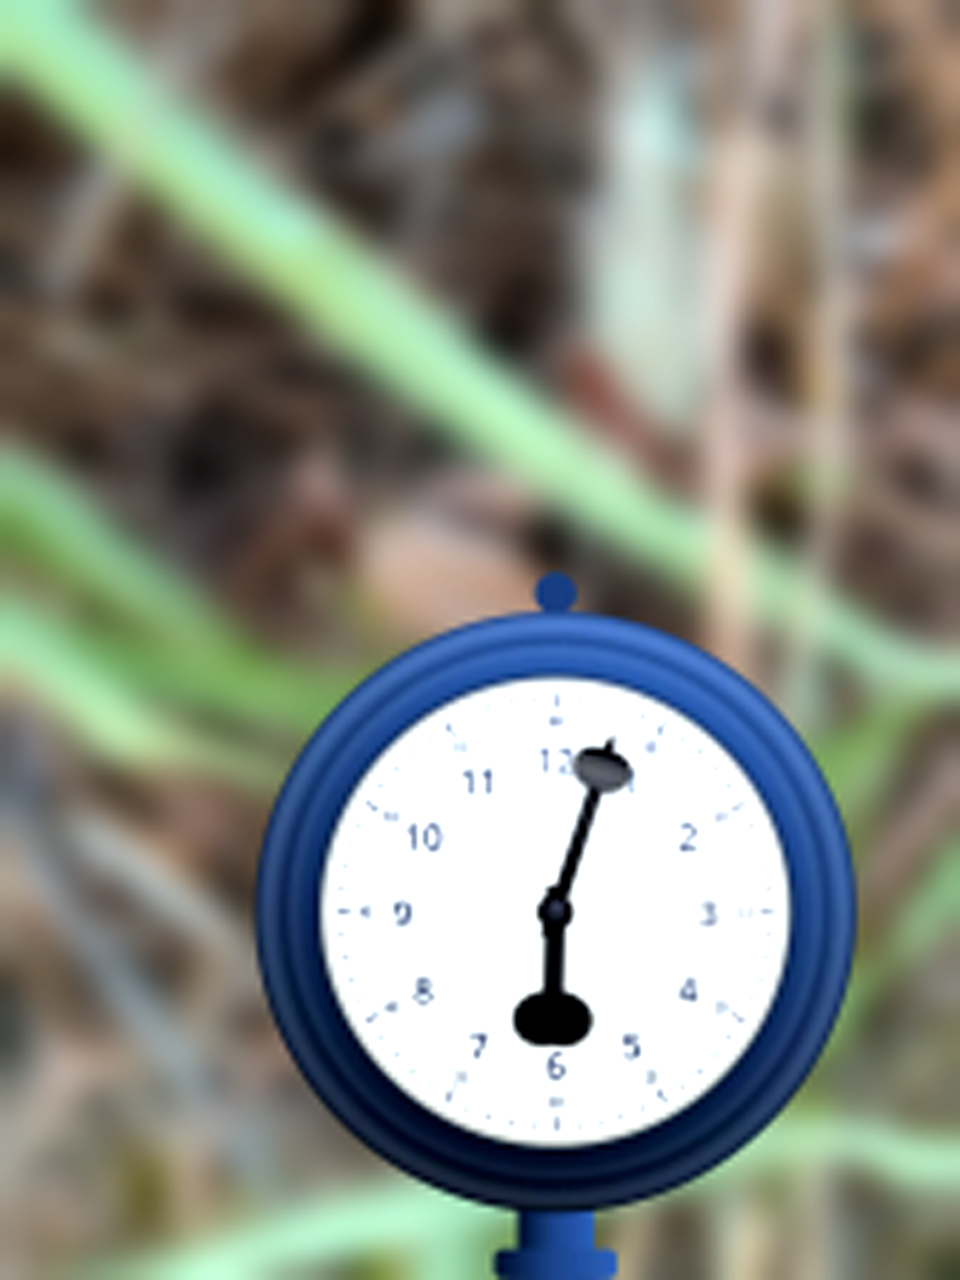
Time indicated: 6:03
